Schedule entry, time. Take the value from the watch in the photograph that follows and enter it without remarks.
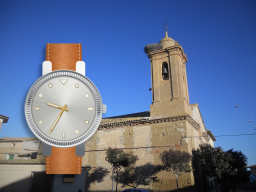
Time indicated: 9:35
